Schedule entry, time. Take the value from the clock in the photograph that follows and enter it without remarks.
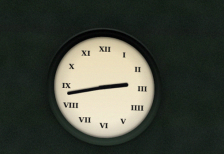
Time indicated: 2:43
